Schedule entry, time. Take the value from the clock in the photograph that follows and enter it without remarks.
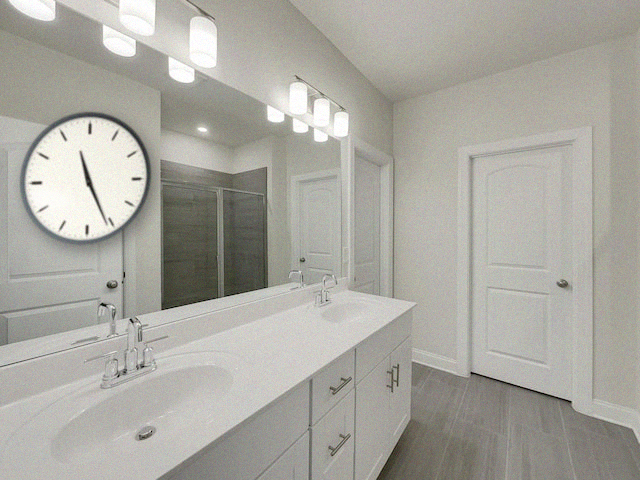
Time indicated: 11:26
